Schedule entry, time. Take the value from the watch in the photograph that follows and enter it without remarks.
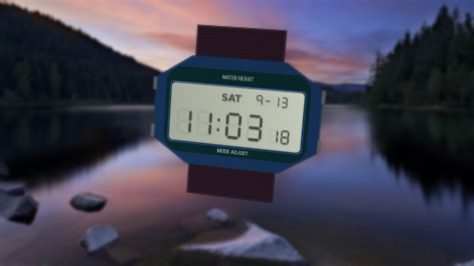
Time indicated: 11:03:18
